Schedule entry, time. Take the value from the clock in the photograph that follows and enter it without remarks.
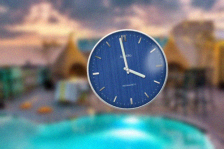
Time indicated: 3:59
